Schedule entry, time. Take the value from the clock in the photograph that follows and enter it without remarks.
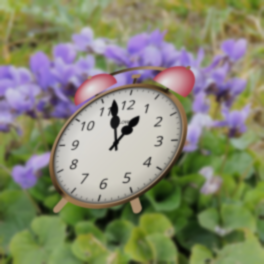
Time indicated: 12:57
